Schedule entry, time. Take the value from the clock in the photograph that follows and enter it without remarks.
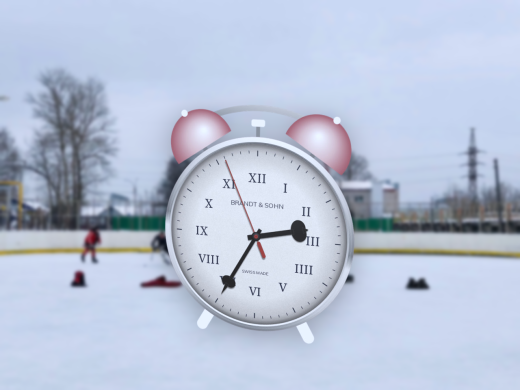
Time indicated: 2:34:56
